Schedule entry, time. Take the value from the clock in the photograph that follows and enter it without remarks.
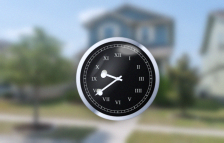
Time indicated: 9:39
